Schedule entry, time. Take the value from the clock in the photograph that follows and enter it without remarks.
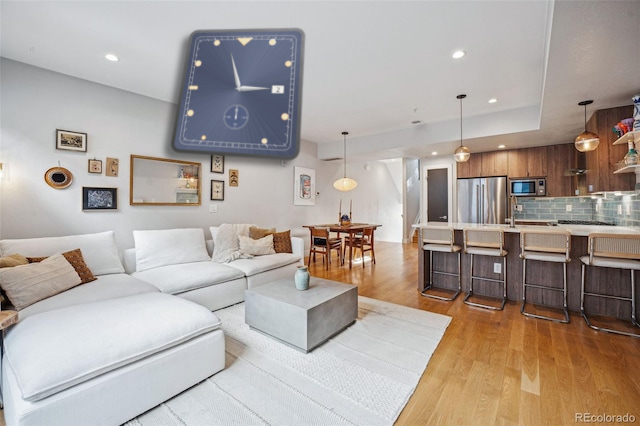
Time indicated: 2:57
